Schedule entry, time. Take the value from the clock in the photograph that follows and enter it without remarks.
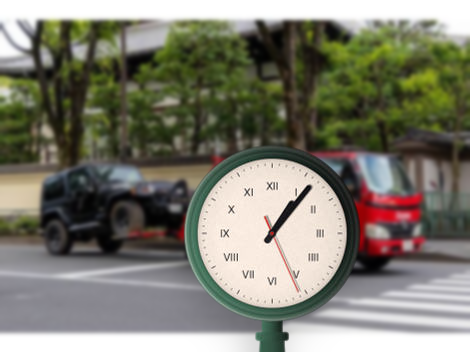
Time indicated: 1:06:26
